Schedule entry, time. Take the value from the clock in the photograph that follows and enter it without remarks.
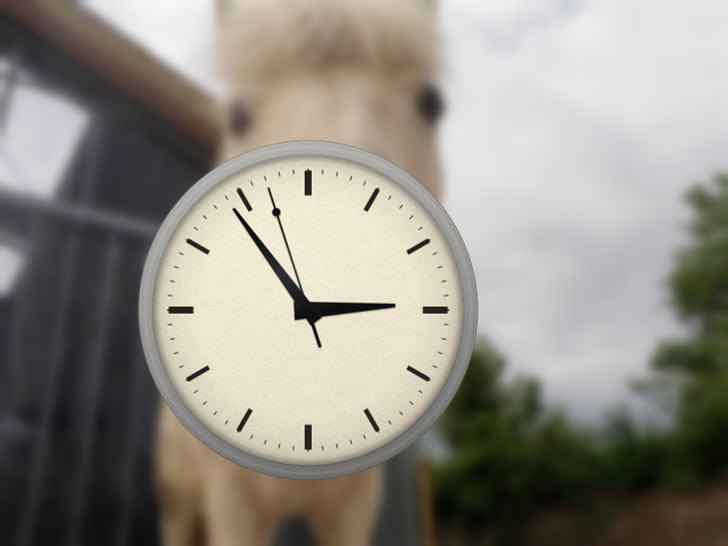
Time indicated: 2:53:57
